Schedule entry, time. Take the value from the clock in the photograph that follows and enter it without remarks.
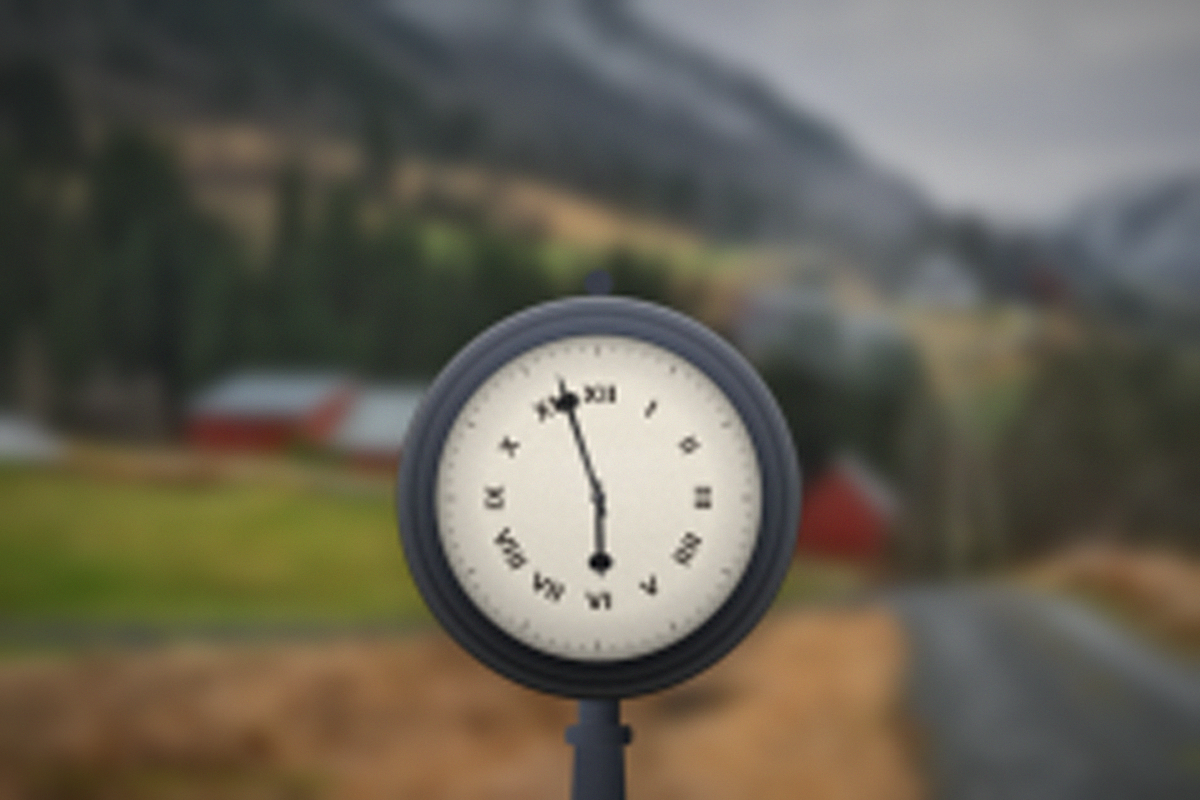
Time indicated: 5:57
